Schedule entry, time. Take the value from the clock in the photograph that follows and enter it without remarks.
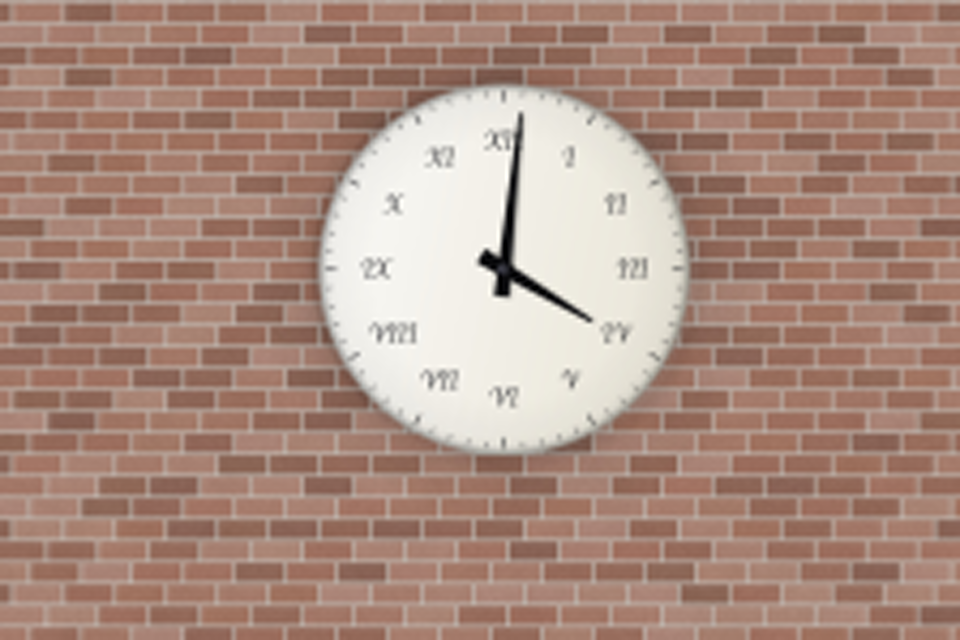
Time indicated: 4:01
